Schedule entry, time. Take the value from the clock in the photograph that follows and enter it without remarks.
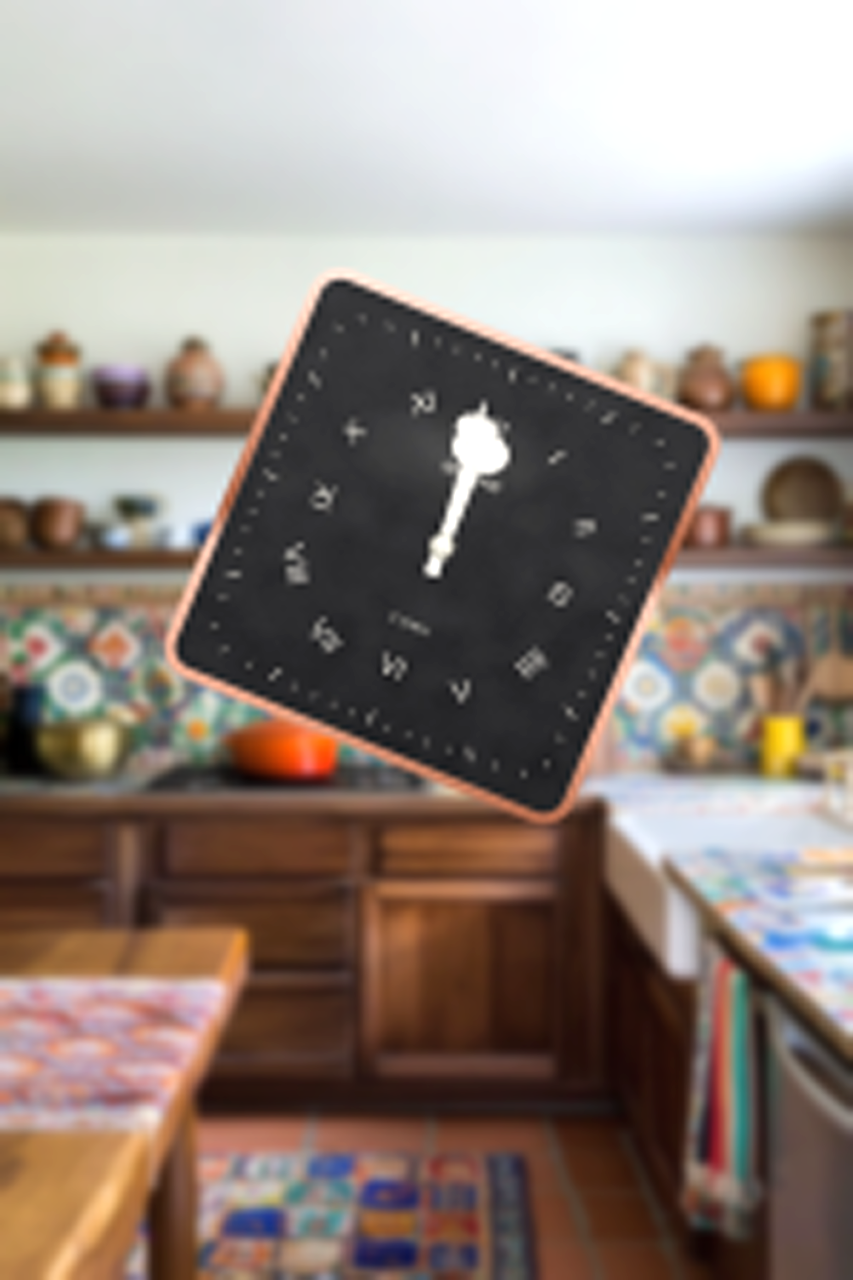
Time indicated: 11:59
